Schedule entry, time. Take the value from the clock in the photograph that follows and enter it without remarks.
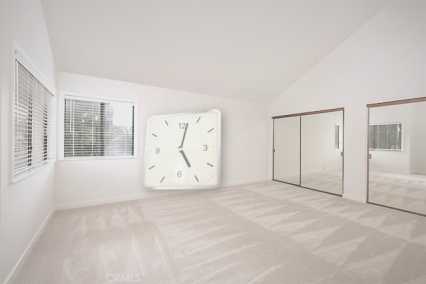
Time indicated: 5:02
